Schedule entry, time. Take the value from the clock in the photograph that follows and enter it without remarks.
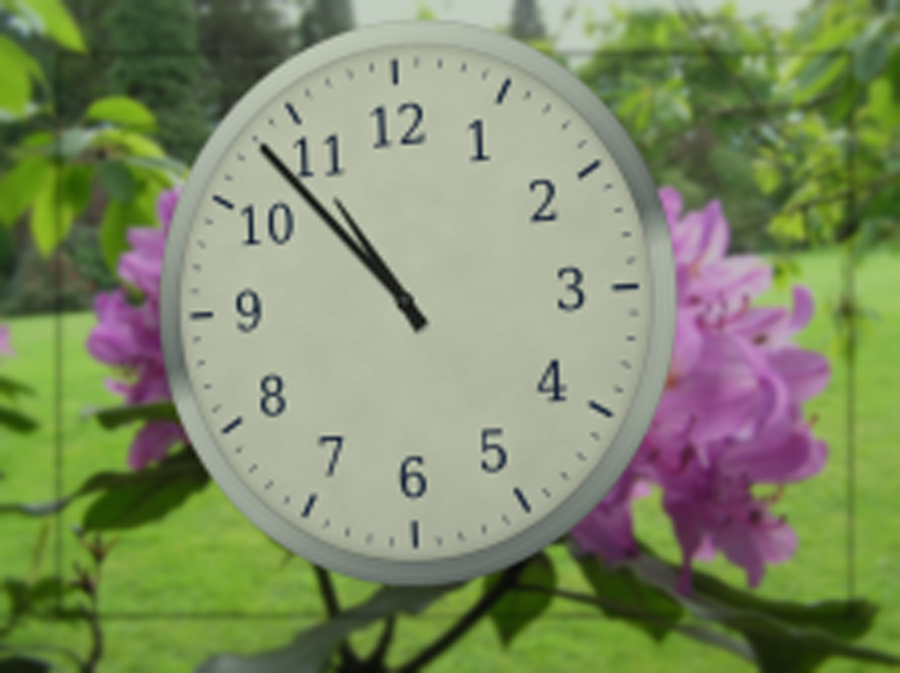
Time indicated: 10:53
